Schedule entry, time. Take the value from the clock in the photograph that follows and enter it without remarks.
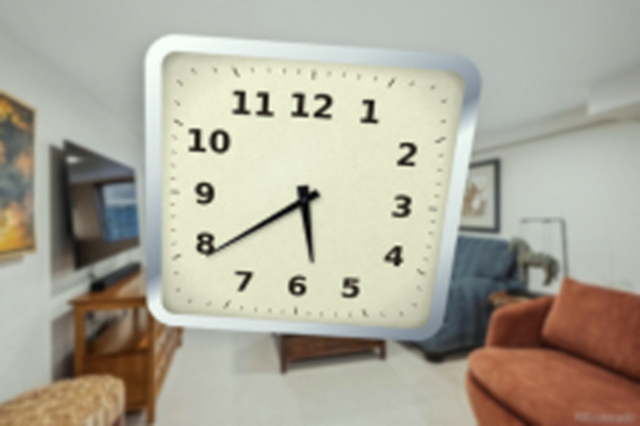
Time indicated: 5:39
